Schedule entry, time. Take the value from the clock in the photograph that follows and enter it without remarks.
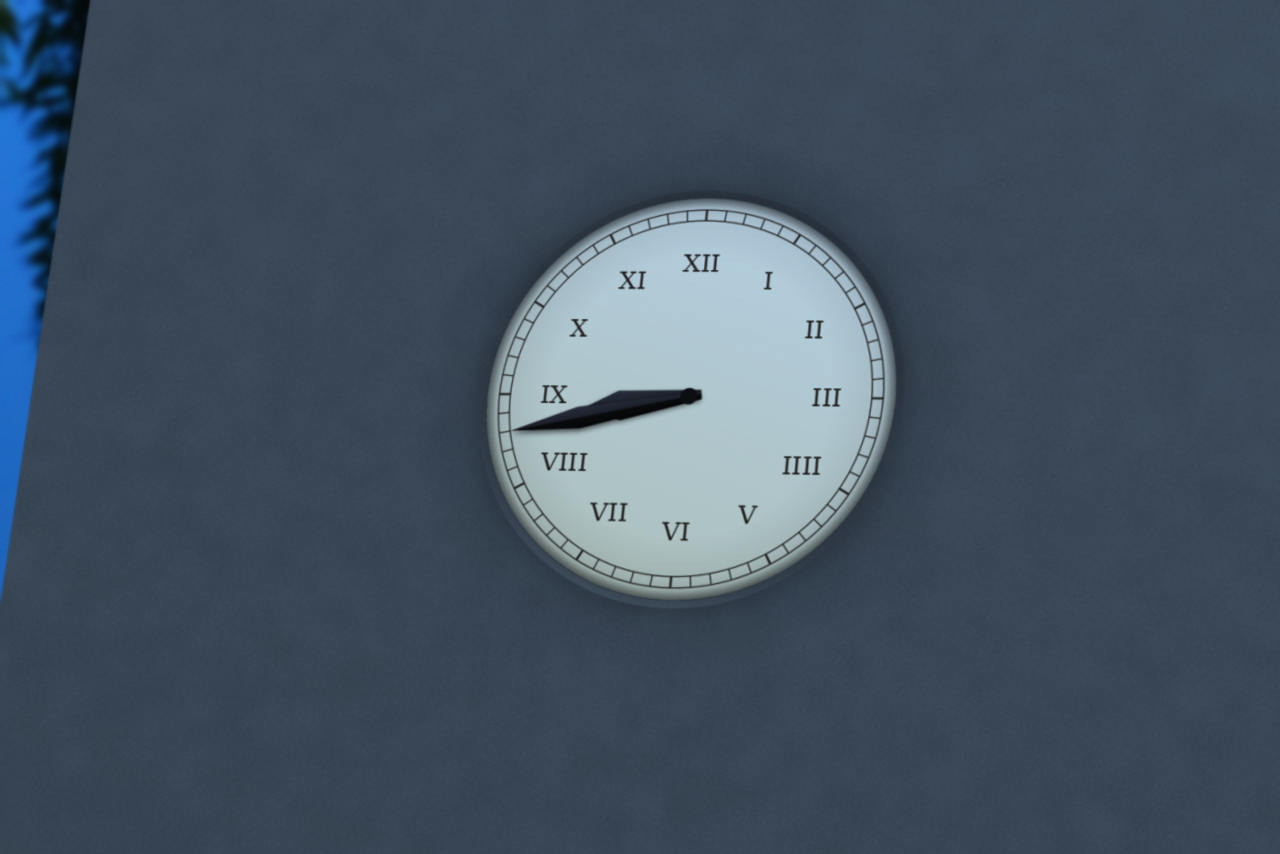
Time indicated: 8:43
